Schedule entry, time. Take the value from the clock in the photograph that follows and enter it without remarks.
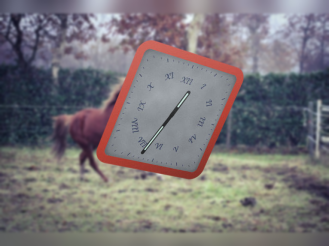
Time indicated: 12:33
